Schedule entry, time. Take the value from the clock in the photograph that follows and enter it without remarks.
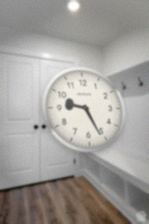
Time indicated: 9:26
